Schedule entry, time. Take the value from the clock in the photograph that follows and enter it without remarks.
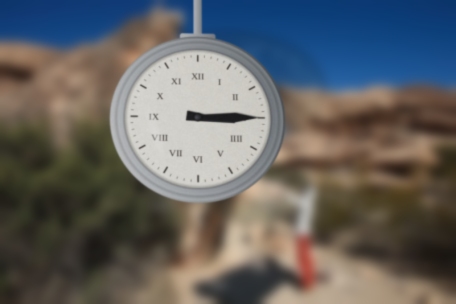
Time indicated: 3:15
